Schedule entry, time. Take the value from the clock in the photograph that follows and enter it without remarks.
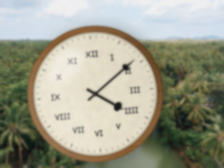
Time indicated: 4:09
